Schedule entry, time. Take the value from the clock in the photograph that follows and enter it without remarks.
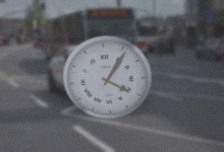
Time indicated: 4:06
